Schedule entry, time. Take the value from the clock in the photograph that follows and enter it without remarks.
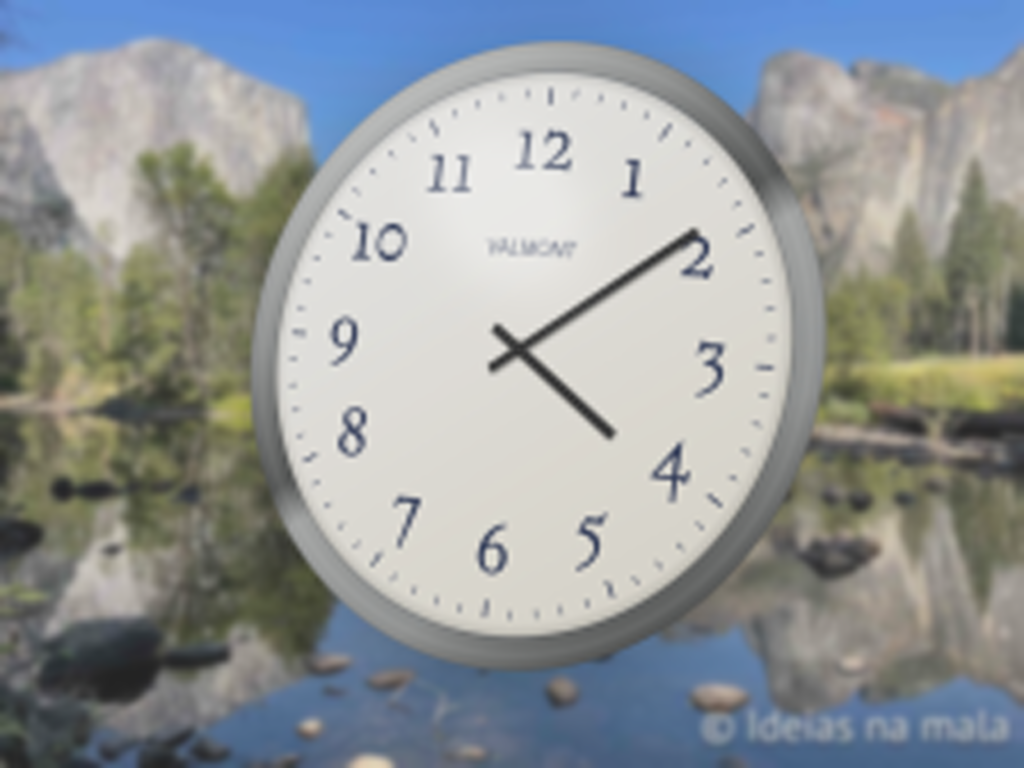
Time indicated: 4:09
